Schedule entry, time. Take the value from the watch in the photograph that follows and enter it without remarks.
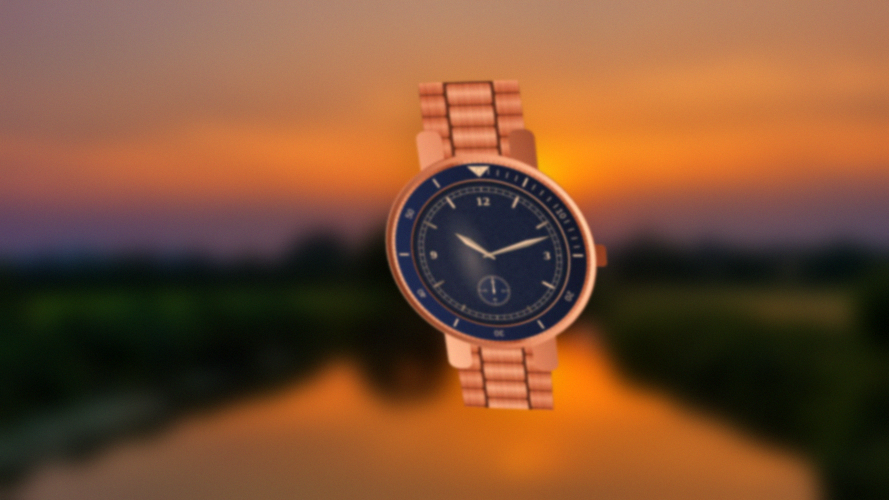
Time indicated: 10:12
